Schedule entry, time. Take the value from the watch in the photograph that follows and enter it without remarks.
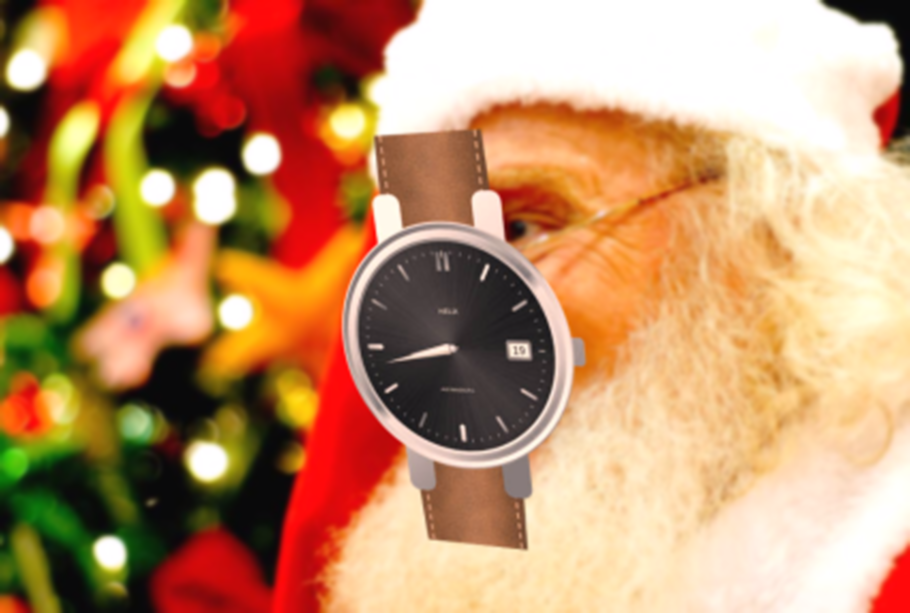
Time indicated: 8:43
